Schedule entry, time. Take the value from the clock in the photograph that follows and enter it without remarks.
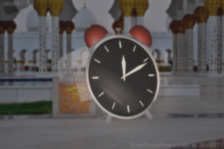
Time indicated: 12:11
